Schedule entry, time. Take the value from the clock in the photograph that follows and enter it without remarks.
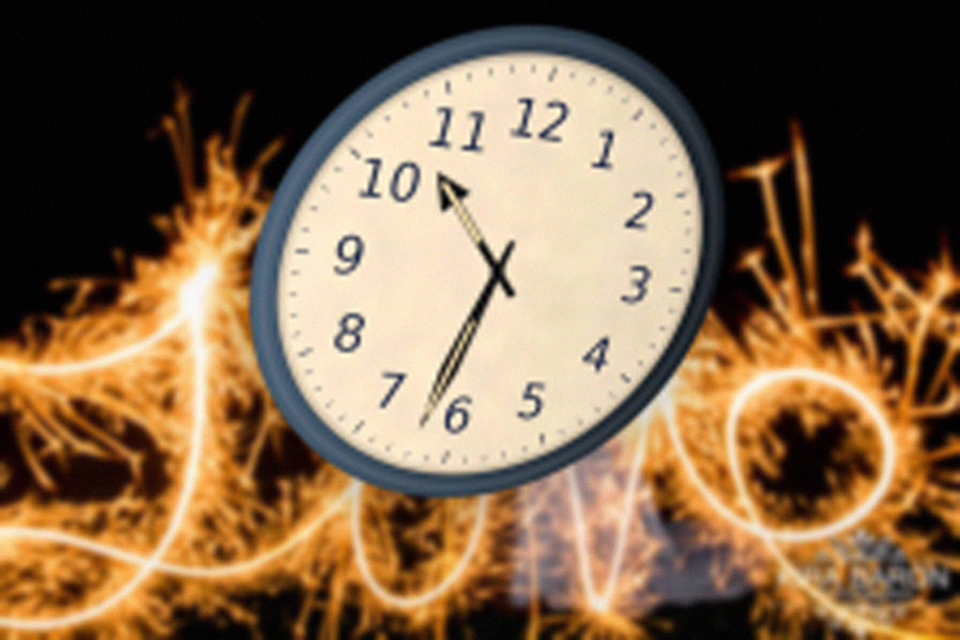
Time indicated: 10:32
